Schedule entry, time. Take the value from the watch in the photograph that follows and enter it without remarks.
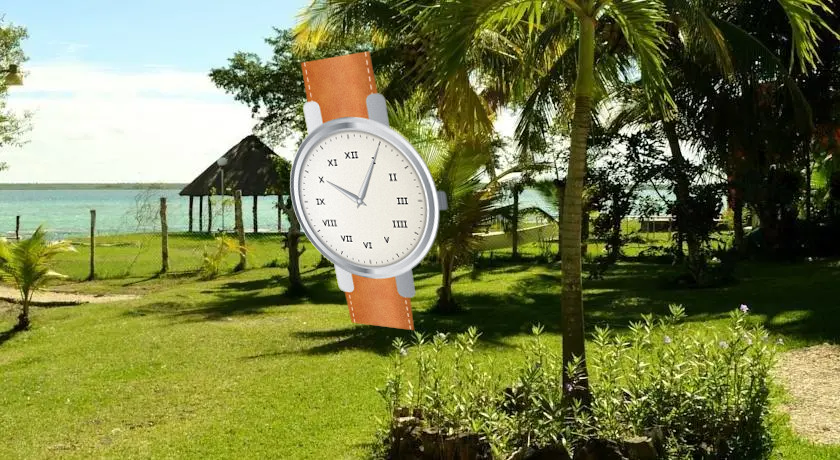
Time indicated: 10:05
